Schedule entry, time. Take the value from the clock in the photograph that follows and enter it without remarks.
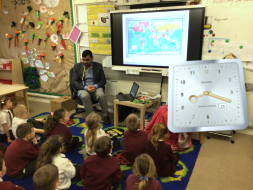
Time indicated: 8:19
